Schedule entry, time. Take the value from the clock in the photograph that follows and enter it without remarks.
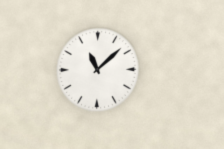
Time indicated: 11:08
